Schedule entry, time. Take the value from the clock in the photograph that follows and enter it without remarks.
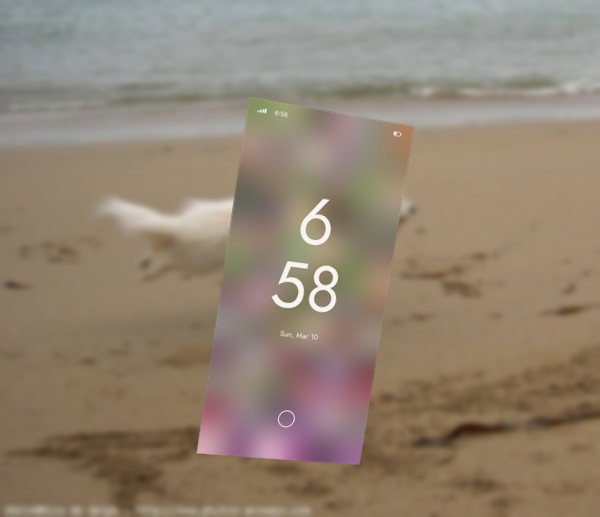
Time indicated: 6:58
